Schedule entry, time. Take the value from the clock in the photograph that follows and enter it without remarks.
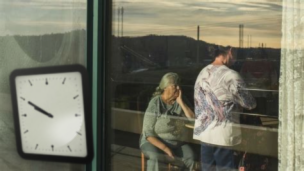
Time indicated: 9:50
